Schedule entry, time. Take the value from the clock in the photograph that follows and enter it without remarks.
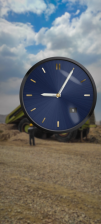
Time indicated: 9:05
